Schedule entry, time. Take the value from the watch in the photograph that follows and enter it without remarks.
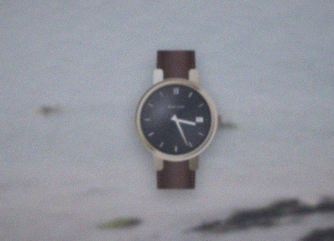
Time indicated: 3:26
